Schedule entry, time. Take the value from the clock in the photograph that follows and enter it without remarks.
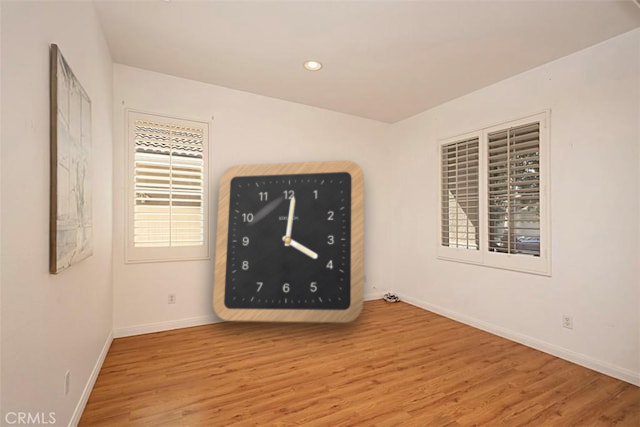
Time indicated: 4:01
